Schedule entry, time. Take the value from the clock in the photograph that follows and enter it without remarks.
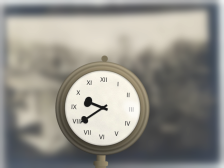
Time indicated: 9:39
